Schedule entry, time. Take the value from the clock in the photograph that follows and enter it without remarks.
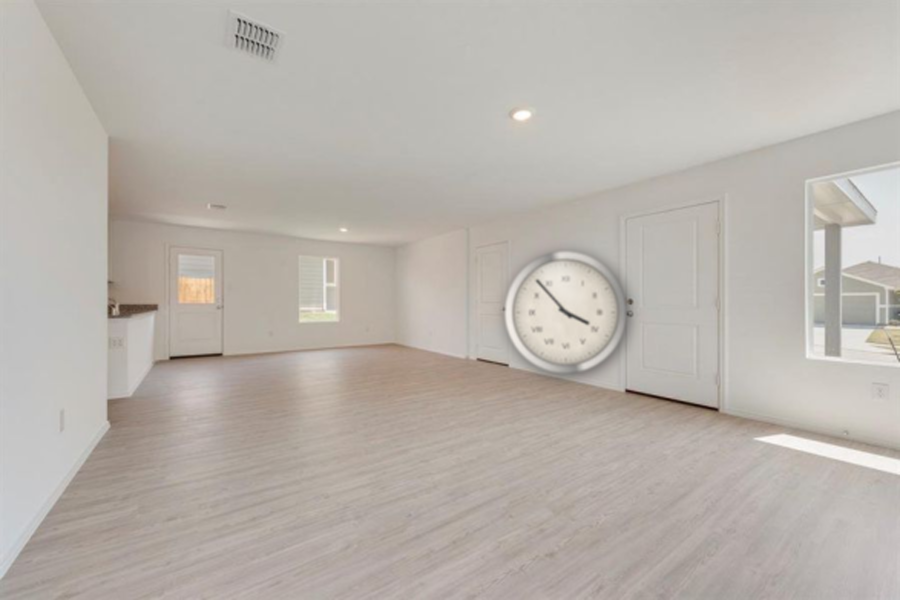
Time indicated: 3:53
